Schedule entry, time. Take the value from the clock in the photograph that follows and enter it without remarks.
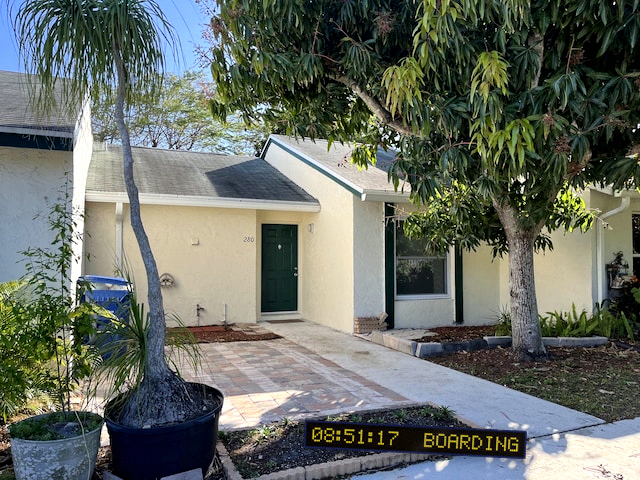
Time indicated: 8:51:17
